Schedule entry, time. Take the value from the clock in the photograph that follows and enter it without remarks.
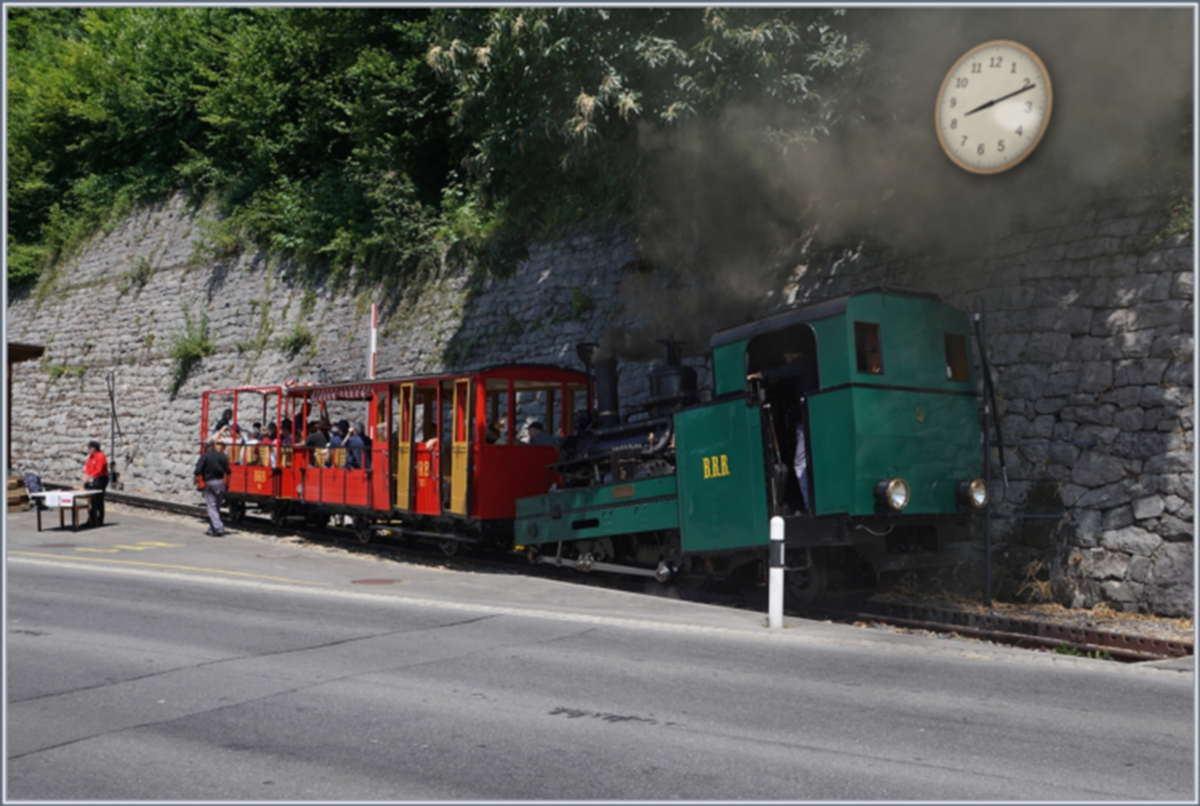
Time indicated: 8:11
